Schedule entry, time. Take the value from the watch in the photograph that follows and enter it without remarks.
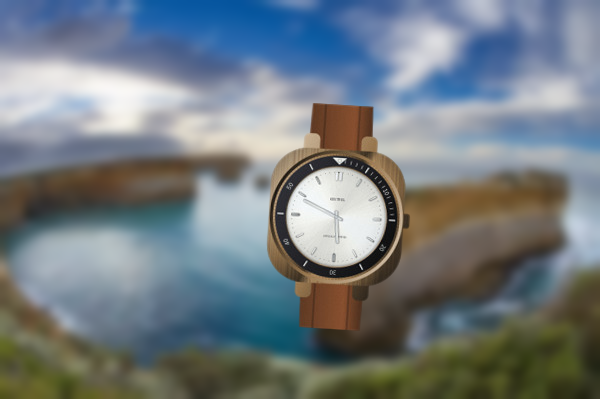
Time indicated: 5:49
